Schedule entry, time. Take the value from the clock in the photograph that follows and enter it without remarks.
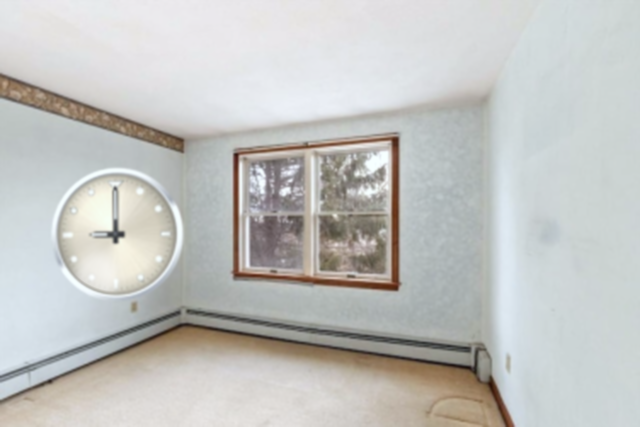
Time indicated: 9:00
